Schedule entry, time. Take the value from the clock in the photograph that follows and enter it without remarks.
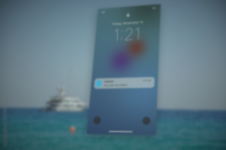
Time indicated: 1:21
